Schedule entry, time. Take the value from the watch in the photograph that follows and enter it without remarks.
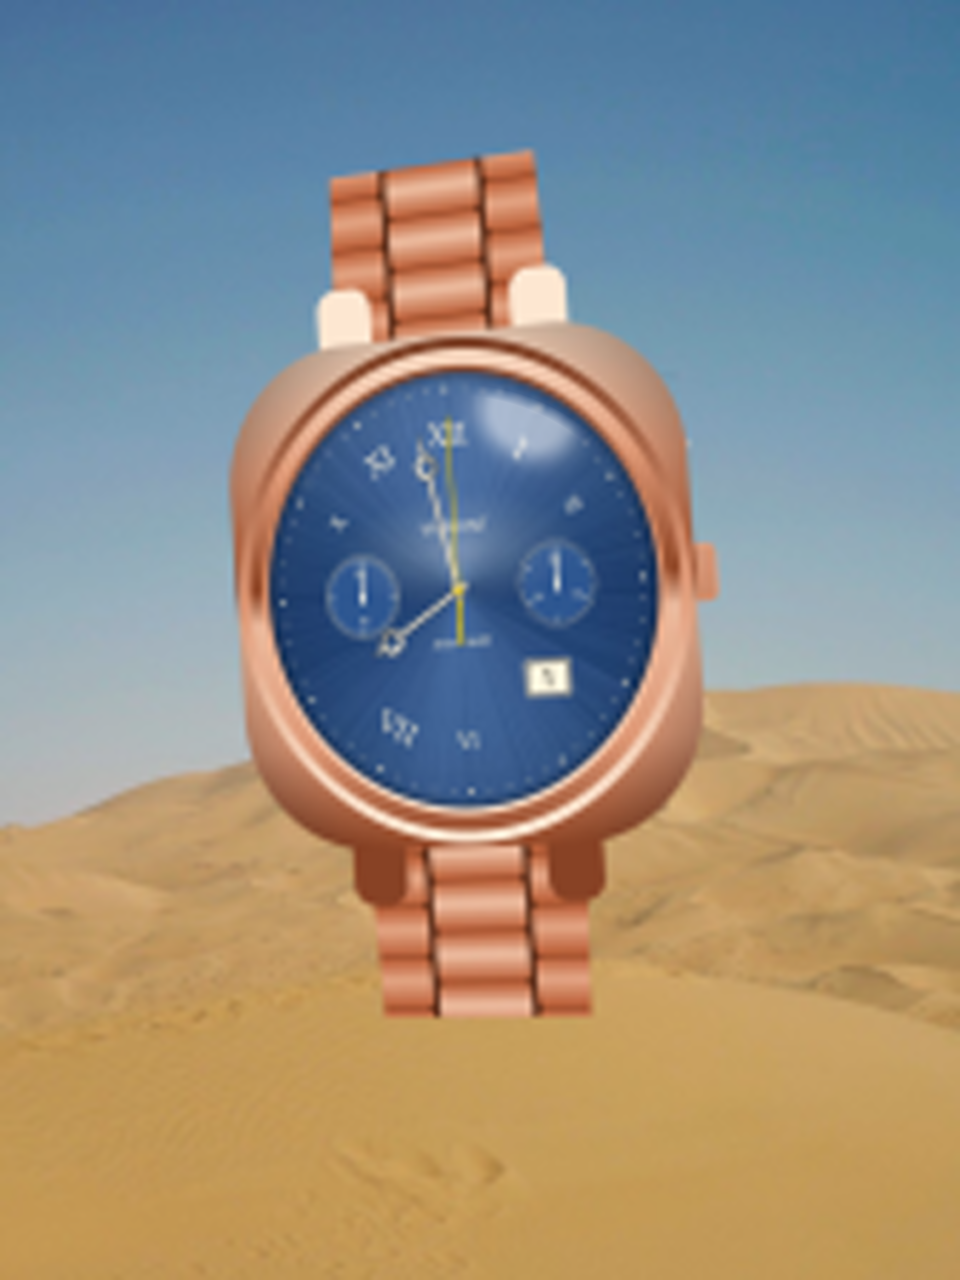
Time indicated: 7:58
